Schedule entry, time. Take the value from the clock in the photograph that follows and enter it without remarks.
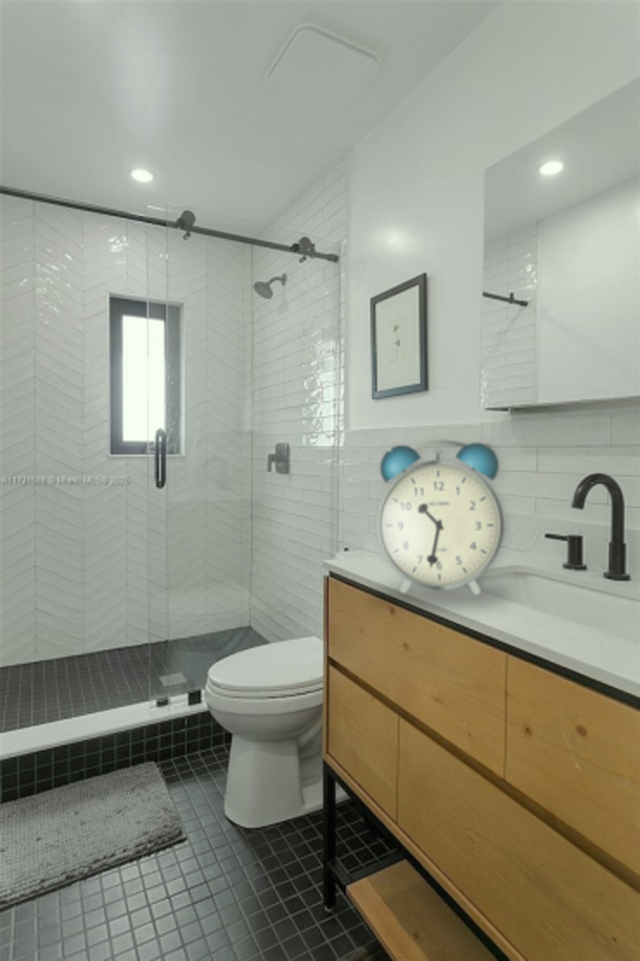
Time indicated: 10:32
